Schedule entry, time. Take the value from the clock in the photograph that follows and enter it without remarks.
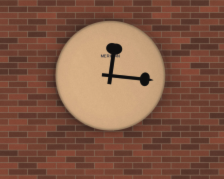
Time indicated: 12:16
